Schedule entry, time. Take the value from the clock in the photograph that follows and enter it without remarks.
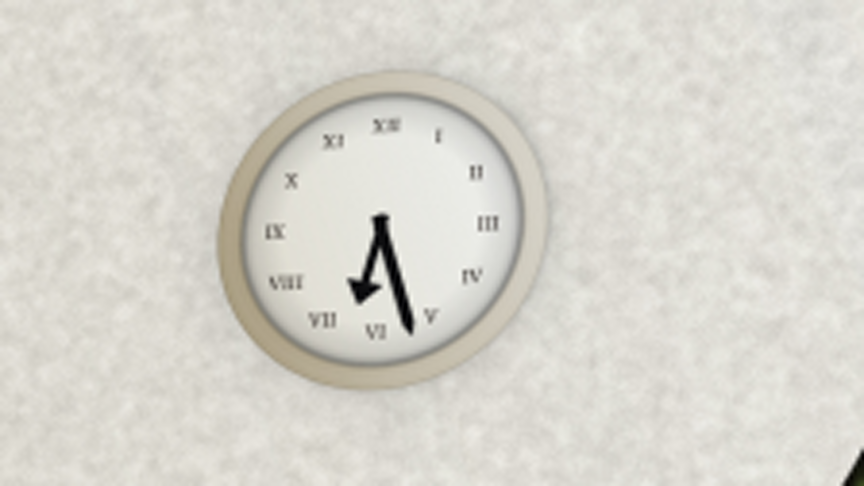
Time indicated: 6:27
